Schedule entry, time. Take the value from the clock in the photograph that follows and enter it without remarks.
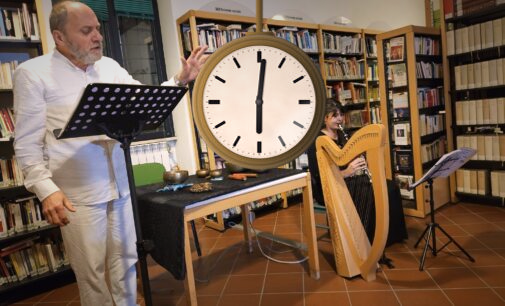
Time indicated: 6:01
